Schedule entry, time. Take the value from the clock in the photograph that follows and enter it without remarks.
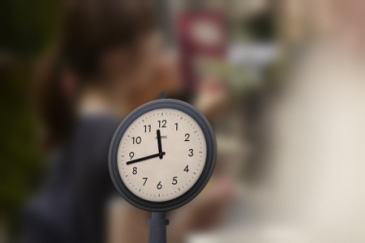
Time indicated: 11:43
